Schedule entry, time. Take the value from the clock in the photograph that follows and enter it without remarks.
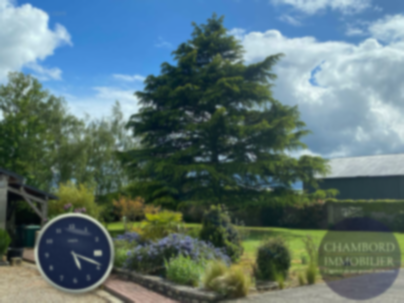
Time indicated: 5:19
